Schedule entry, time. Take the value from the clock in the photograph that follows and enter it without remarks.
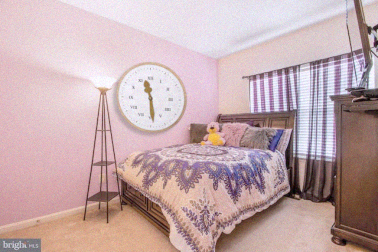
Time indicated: 11:29
